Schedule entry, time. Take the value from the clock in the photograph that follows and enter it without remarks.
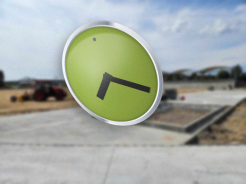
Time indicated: 7:19
